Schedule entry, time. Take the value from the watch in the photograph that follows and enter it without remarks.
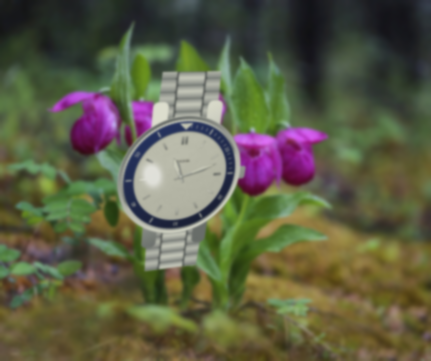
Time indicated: 11:12
